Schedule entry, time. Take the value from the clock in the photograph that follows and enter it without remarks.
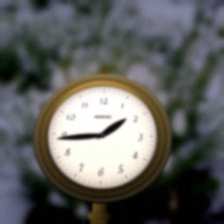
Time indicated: 1:44
